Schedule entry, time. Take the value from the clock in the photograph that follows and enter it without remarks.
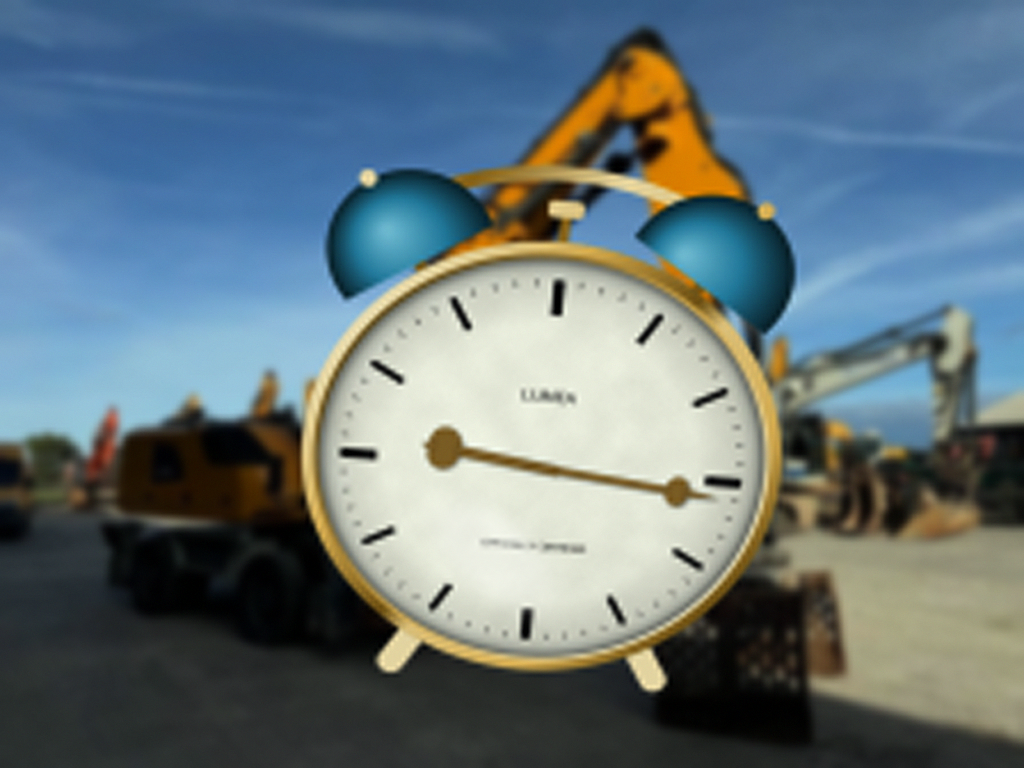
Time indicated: 9:16
